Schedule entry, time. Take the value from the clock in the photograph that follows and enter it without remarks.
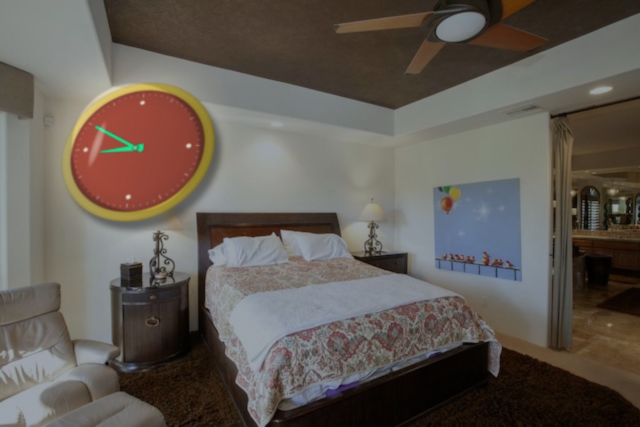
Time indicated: 8:50
